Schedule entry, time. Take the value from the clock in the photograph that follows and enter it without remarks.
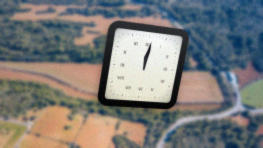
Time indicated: 12:01
